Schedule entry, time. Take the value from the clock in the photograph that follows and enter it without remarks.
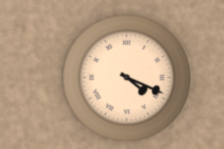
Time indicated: 4:19
